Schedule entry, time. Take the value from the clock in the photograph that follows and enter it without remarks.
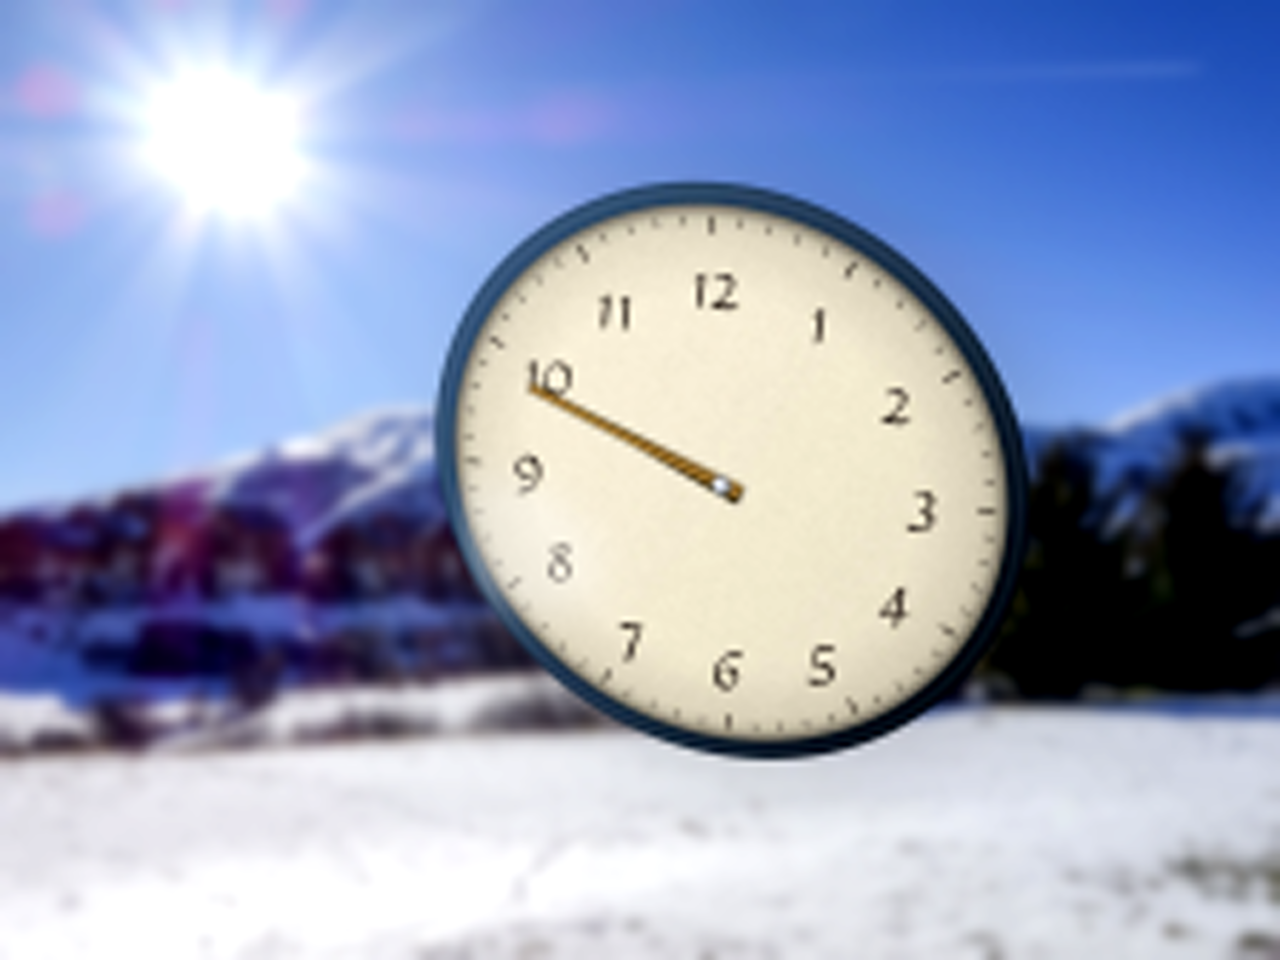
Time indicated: 9:49
